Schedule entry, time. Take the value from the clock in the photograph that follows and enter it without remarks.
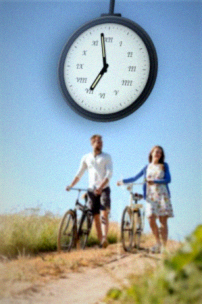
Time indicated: 6:58
